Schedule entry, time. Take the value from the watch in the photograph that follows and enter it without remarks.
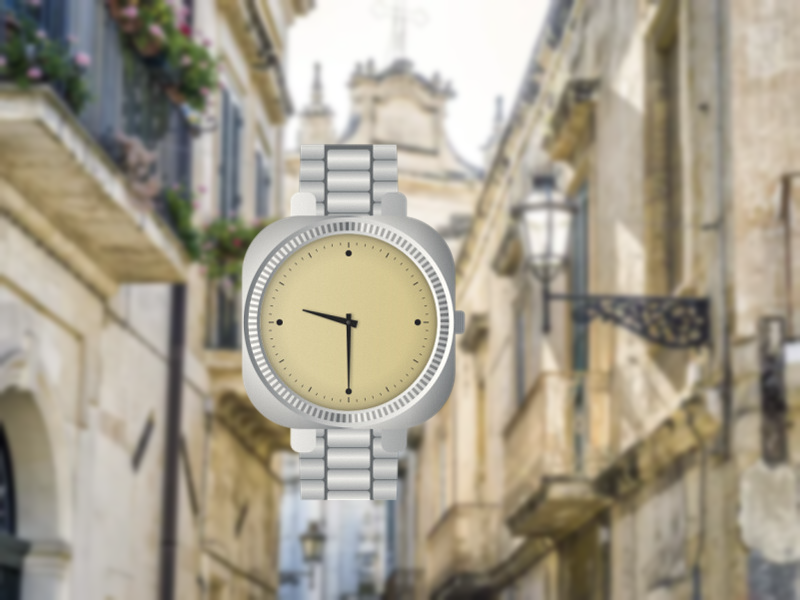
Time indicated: 9:30
